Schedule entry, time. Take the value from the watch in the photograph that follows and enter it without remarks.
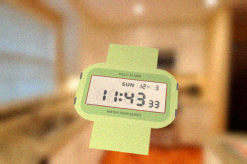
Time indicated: 11:43:33
